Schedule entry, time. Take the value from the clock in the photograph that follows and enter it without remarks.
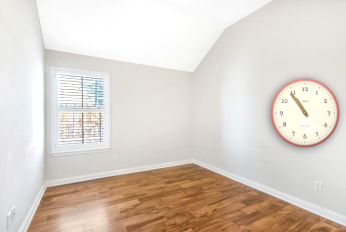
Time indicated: 10:54
